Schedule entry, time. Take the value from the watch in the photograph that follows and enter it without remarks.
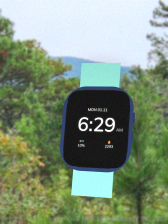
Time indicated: 6:29
